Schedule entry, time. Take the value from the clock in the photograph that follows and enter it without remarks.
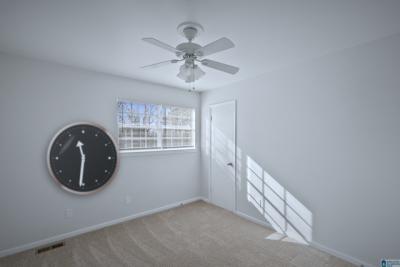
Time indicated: 11:31
